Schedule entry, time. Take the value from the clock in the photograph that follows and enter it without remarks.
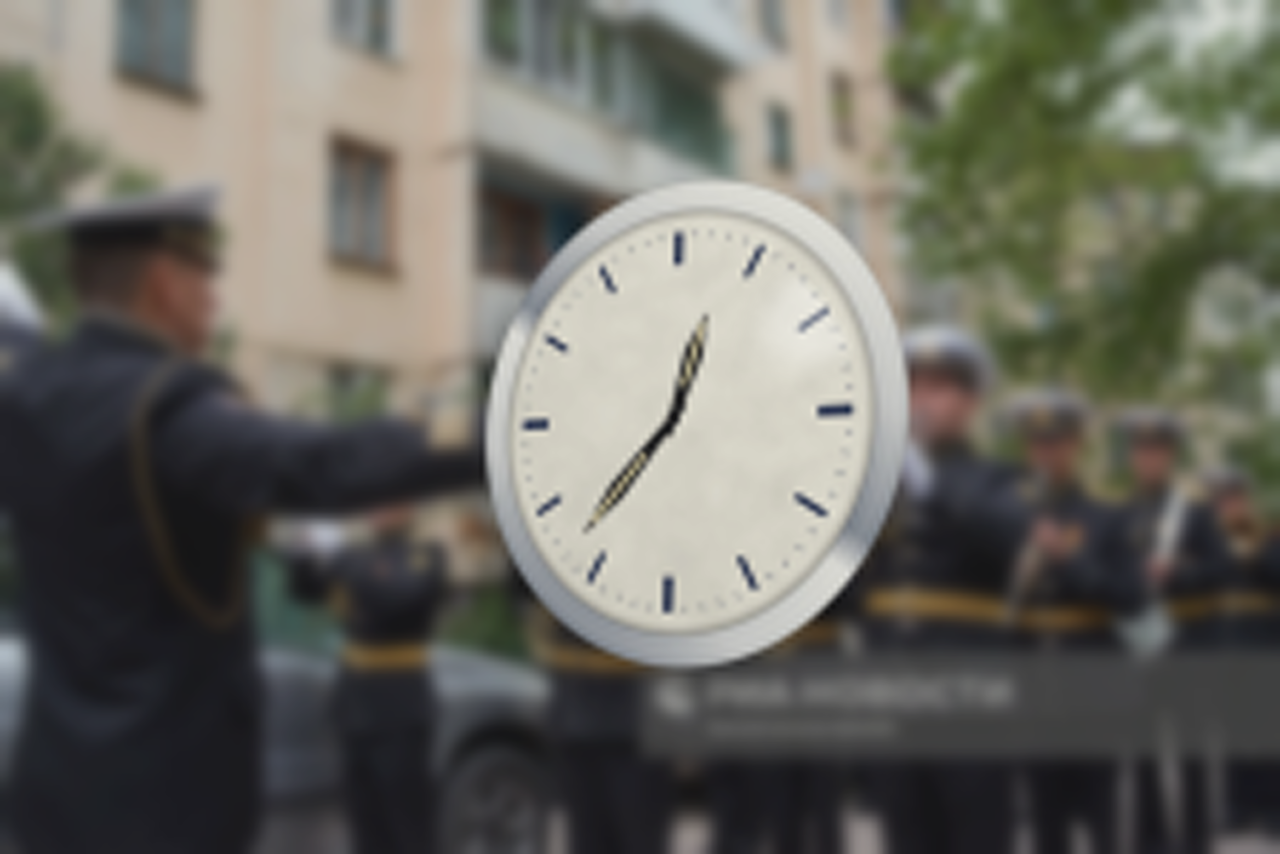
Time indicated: 12:37
